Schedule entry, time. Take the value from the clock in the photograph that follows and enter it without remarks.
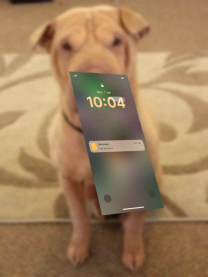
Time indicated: 10:04
